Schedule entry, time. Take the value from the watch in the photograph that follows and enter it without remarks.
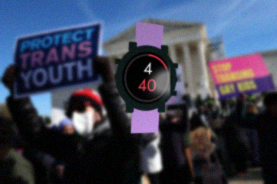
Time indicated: 4:40
